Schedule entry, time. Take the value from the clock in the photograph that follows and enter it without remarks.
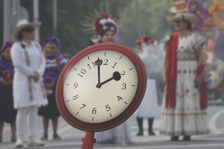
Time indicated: 1:58
